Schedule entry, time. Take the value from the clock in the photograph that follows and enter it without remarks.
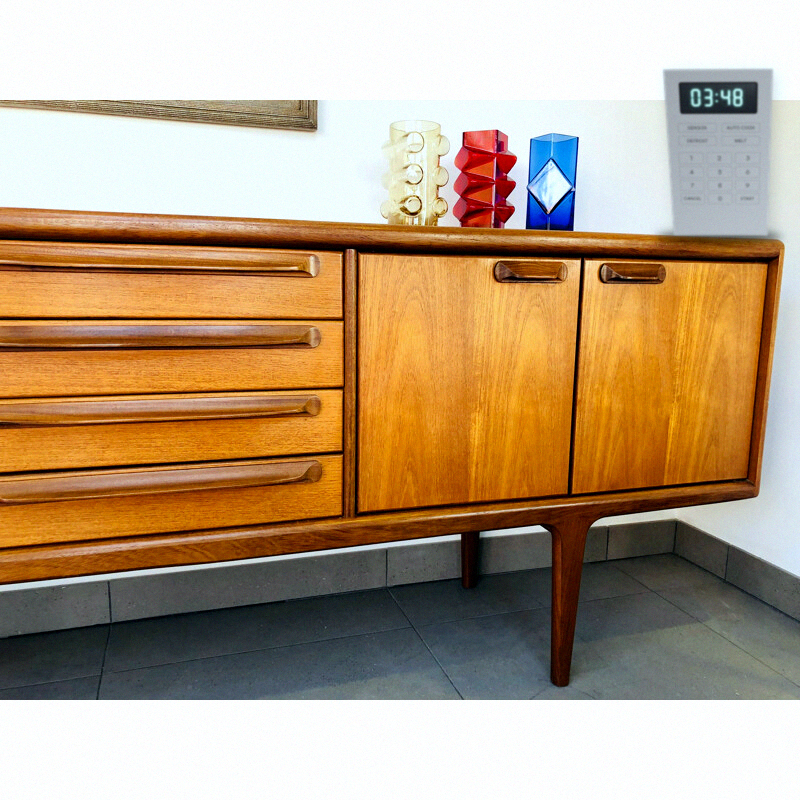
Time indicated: 3:48
